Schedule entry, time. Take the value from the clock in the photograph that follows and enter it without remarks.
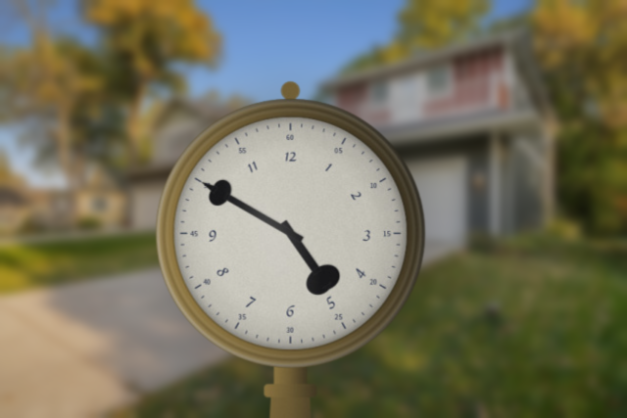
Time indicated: 4:50
